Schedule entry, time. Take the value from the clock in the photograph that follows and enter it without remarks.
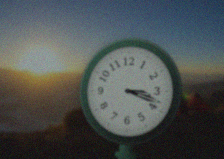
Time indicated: 3:18
